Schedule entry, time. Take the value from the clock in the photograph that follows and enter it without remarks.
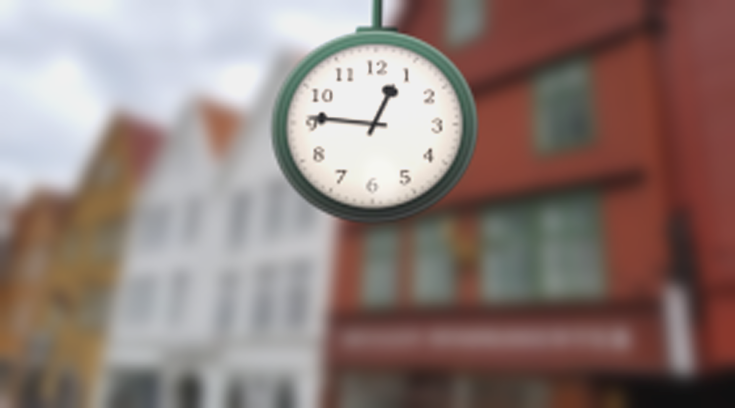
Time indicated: 12:46
